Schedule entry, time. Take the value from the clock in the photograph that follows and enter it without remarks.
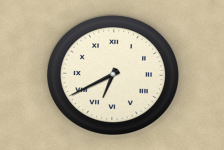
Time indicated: 6:40
